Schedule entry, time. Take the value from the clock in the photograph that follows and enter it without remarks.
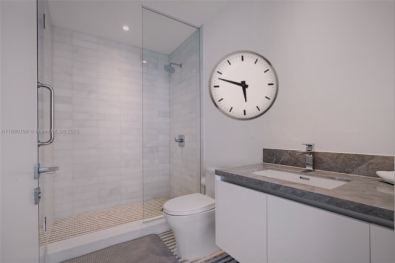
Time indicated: 5:48
